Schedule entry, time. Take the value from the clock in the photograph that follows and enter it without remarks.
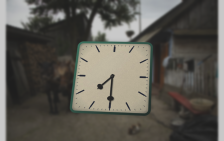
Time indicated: 7:30
